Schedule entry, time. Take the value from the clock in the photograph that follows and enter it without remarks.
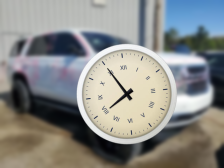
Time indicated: 7:55
